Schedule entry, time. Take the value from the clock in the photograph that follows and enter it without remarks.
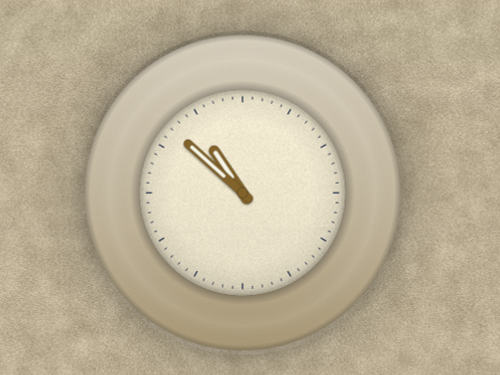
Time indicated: 10:52
